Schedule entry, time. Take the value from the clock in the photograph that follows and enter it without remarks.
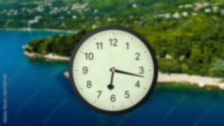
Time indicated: 6:17
